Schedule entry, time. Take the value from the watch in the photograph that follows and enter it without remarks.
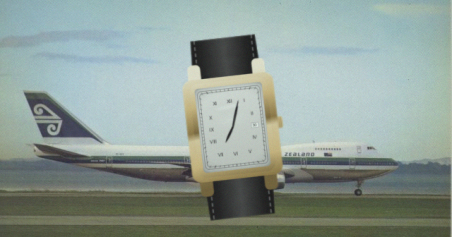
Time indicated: 7:03
